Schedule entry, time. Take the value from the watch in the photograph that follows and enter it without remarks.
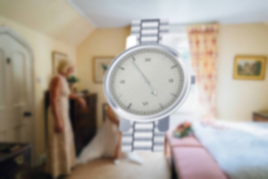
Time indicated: 4:54
